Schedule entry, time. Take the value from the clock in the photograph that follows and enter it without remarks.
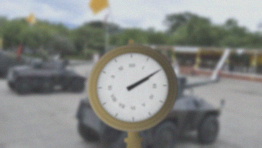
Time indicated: 2:10
